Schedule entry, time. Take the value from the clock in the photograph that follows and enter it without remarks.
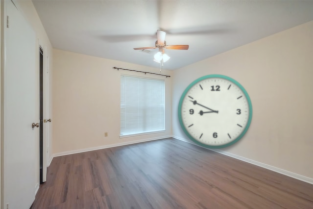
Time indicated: 8:49
